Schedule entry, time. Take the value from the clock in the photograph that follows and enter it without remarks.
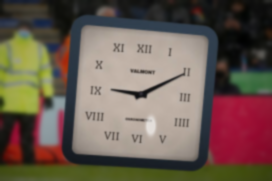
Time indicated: 9:10
